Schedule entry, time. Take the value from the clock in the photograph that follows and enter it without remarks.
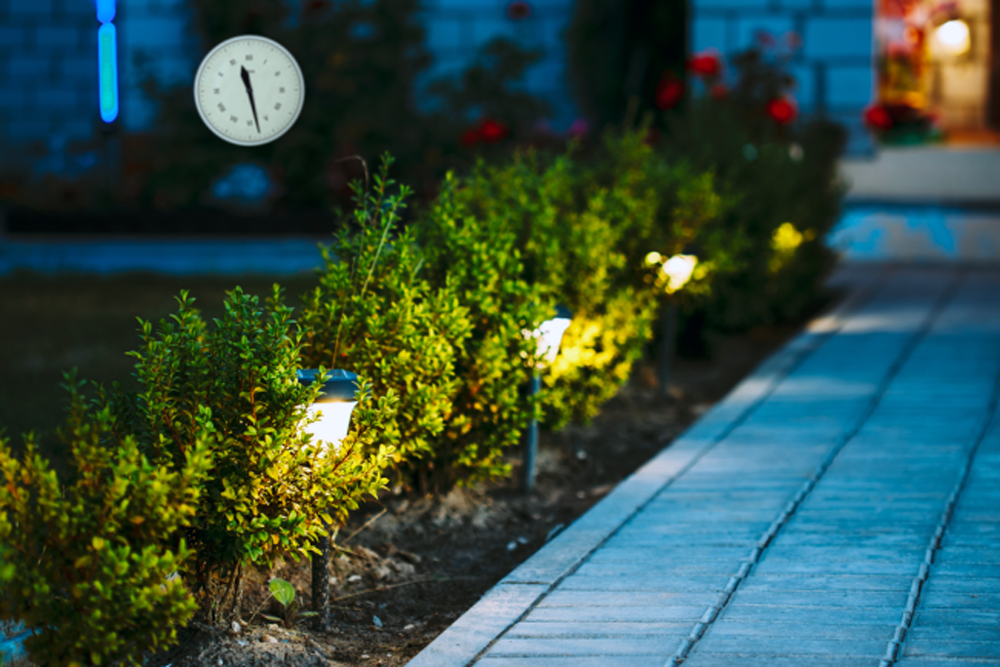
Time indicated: 11:28
